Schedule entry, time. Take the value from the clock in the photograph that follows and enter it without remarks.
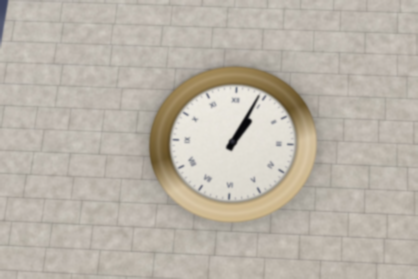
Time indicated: 1:04
